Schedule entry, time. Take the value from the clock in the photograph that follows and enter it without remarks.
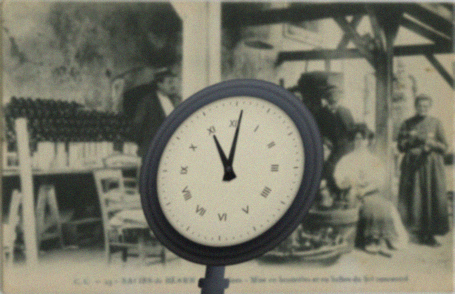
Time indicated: 11:01
